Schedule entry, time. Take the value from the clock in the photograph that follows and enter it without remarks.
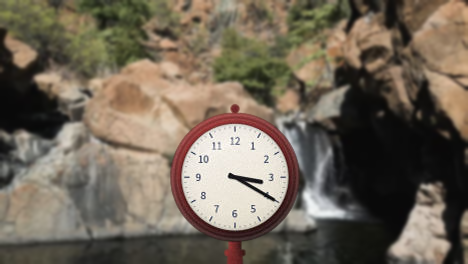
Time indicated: 3:20
